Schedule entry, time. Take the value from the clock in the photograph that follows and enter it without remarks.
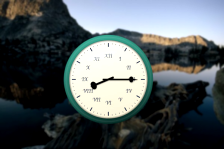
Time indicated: 8:15
